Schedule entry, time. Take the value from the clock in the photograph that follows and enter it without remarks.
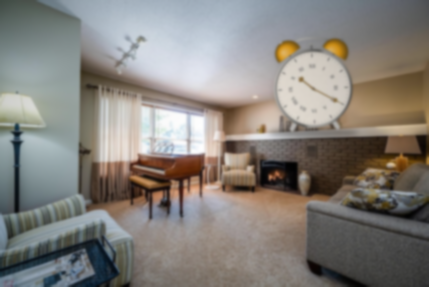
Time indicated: 10:20
